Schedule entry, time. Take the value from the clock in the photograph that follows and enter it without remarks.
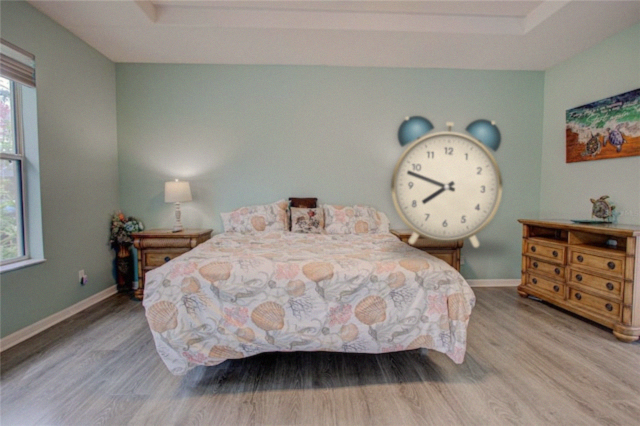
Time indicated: 7:48
